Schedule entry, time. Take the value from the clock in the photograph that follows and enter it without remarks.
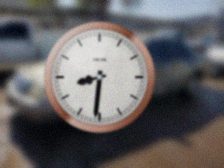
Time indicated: 8:31
